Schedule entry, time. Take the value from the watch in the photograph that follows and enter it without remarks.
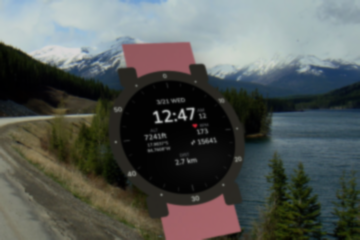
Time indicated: 12:47
